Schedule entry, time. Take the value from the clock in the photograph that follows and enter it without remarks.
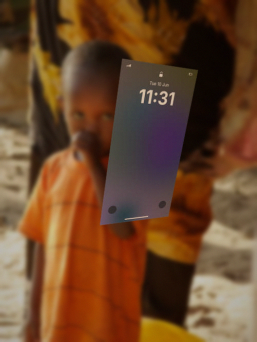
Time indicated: 11:31
